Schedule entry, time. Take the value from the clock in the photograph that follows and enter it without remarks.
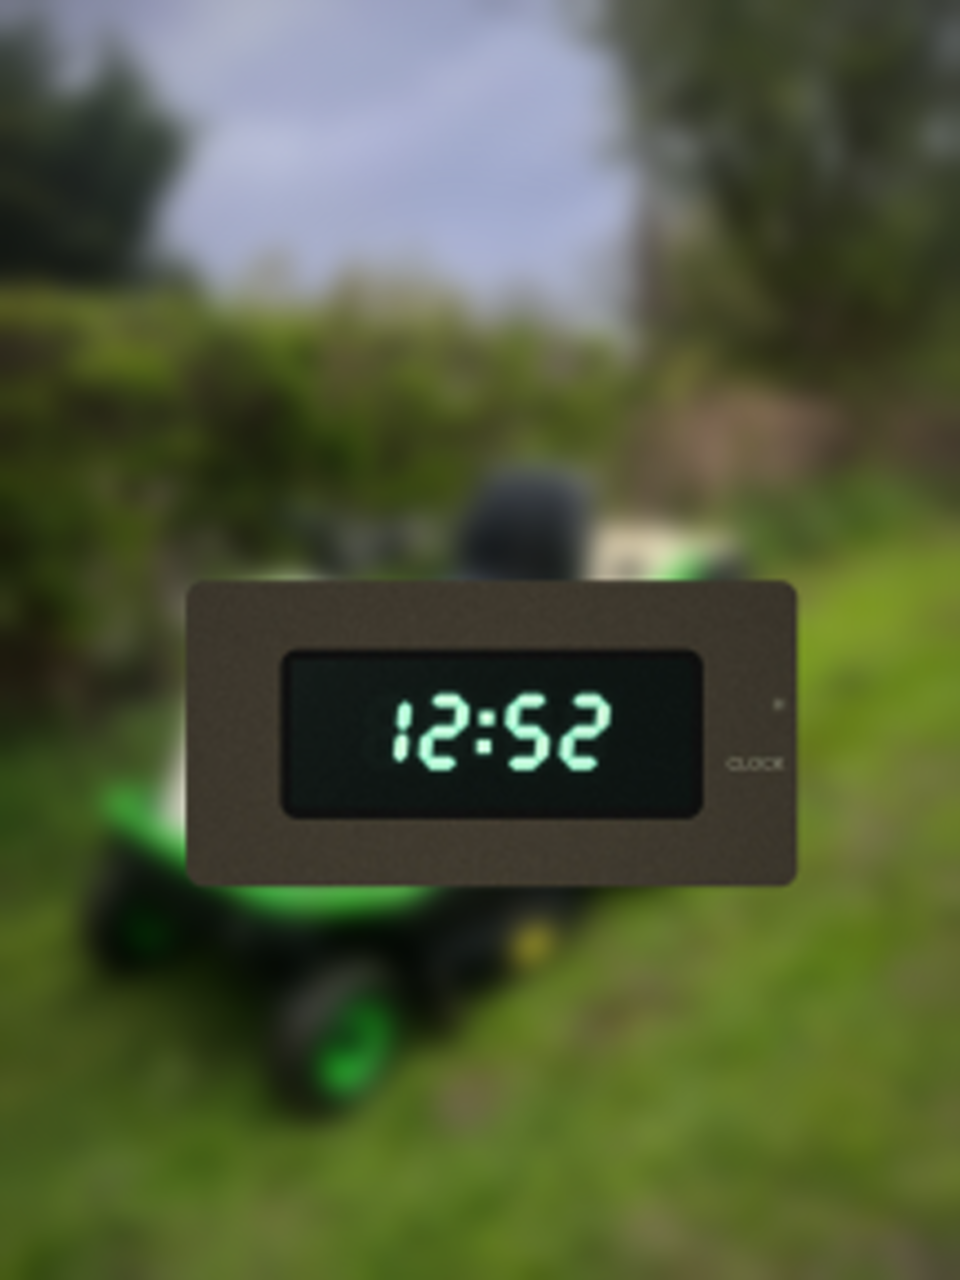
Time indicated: 12:52
